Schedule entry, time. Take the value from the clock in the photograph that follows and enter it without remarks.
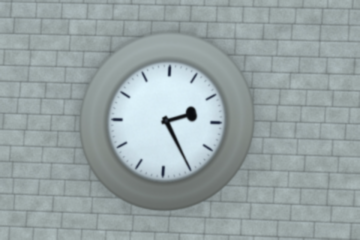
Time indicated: 2:25
